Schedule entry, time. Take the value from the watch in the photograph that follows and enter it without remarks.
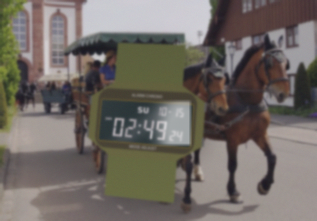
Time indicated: 2:49
